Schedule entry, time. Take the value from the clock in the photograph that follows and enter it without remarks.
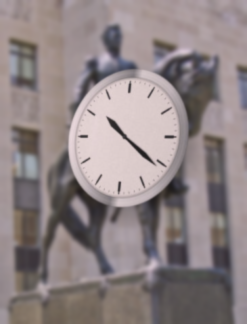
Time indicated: 10:21
